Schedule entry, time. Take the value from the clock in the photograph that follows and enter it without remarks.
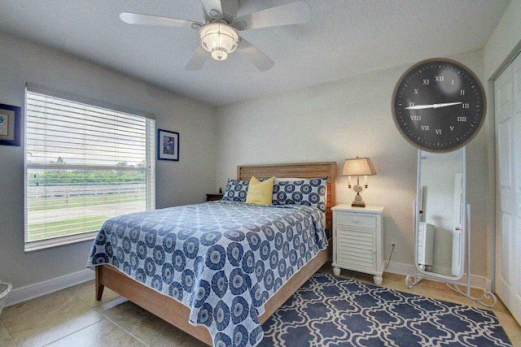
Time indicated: 2:44
